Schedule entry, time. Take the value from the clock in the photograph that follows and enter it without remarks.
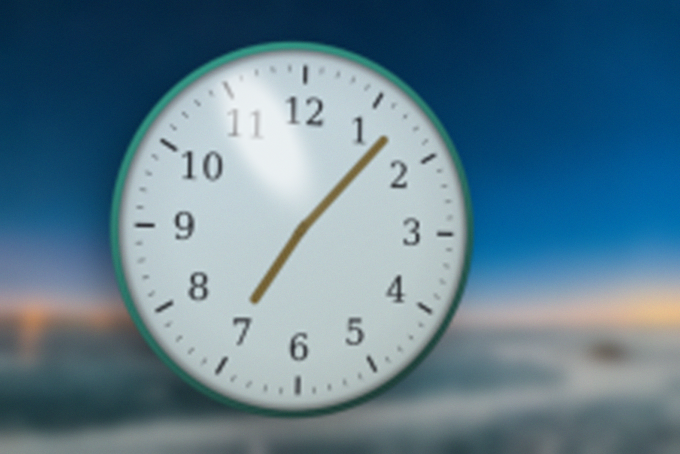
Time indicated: 7:07
